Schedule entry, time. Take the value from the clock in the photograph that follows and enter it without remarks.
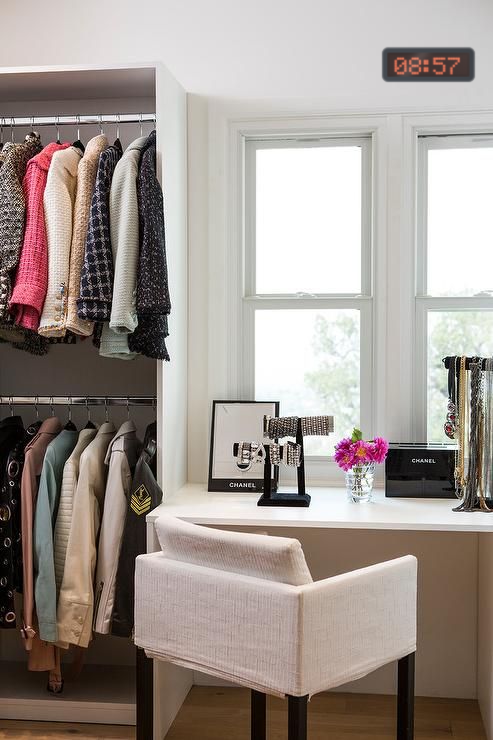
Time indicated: 8:57
